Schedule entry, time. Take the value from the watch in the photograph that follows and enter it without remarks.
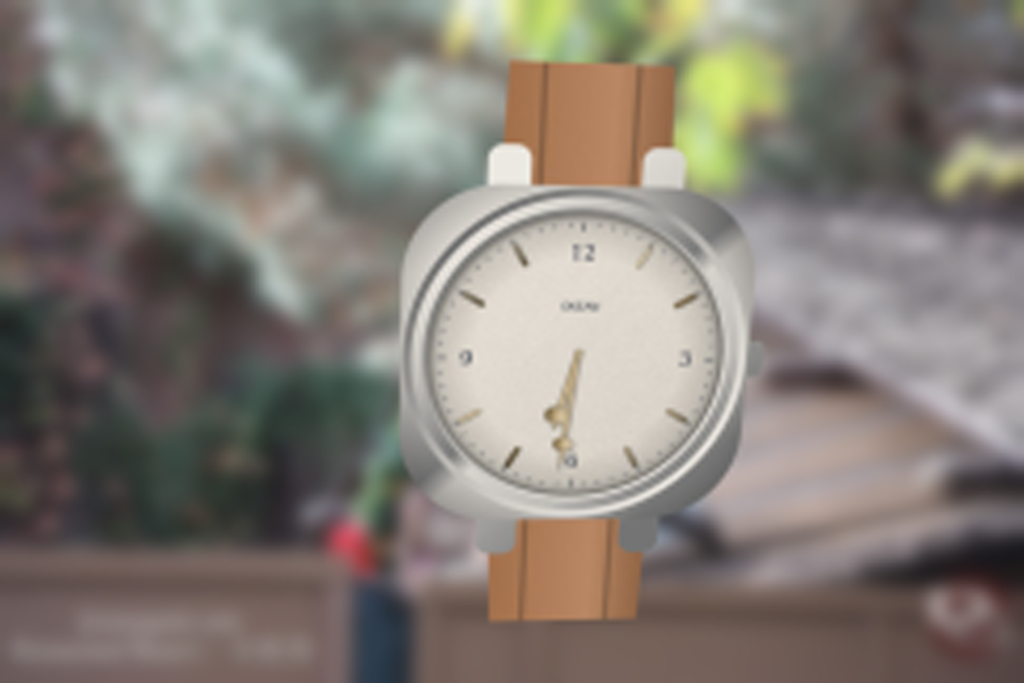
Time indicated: 6:31
